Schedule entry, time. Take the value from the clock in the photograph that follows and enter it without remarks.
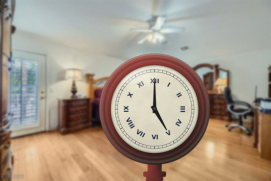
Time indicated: 5:00
